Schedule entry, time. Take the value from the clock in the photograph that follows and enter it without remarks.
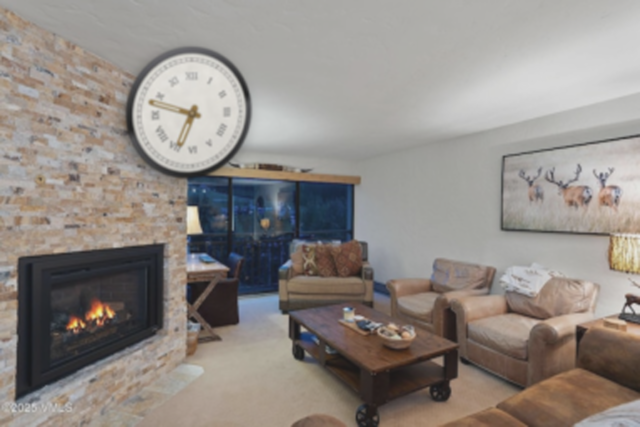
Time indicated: 6:48
